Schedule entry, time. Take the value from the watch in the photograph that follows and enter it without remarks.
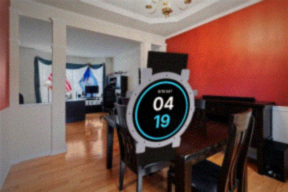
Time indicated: 4:19
